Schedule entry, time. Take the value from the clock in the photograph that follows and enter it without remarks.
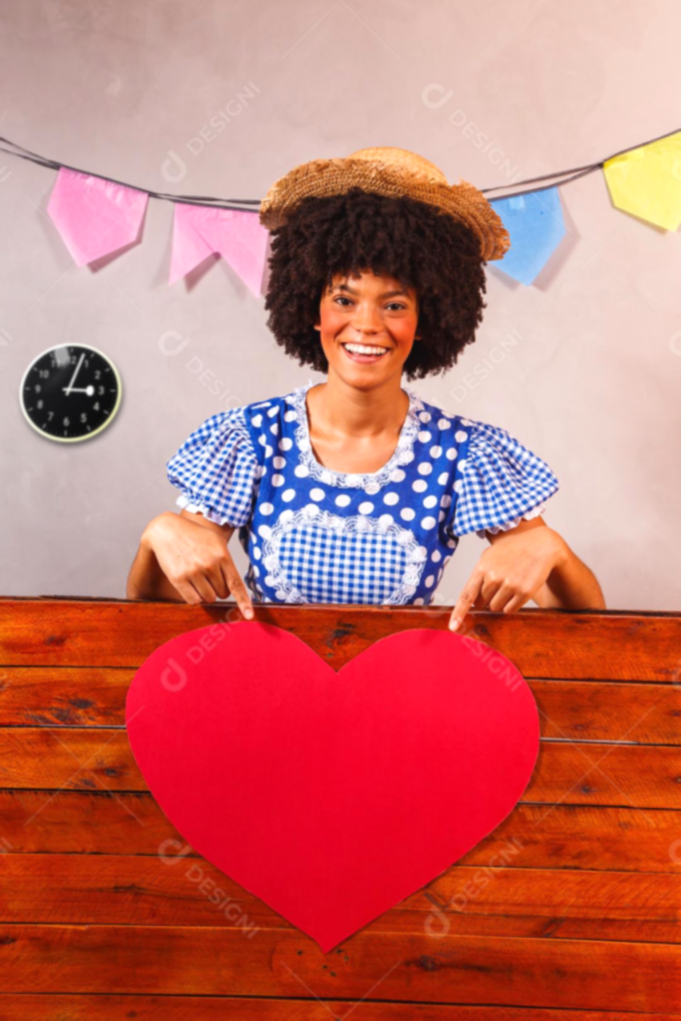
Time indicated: 3:03
